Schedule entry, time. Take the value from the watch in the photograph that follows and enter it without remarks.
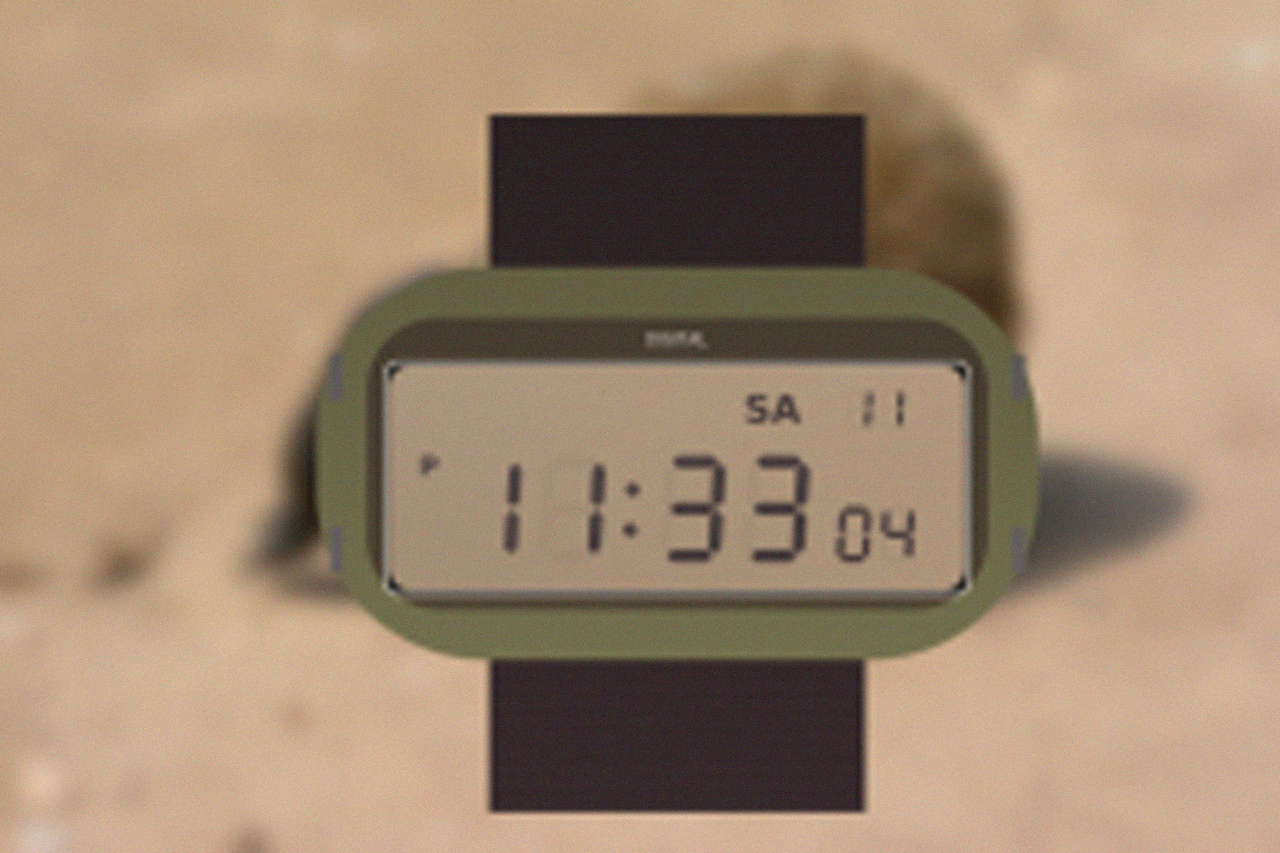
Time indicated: 11:33:04
